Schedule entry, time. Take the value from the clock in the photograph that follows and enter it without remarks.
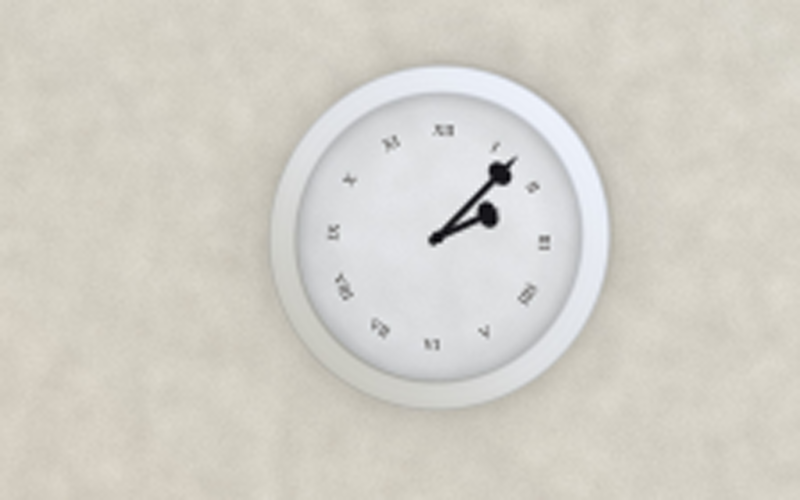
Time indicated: 2:07
